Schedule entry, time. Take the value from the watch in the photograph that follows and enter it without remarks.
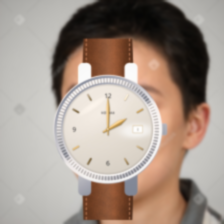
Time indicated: 2:00
